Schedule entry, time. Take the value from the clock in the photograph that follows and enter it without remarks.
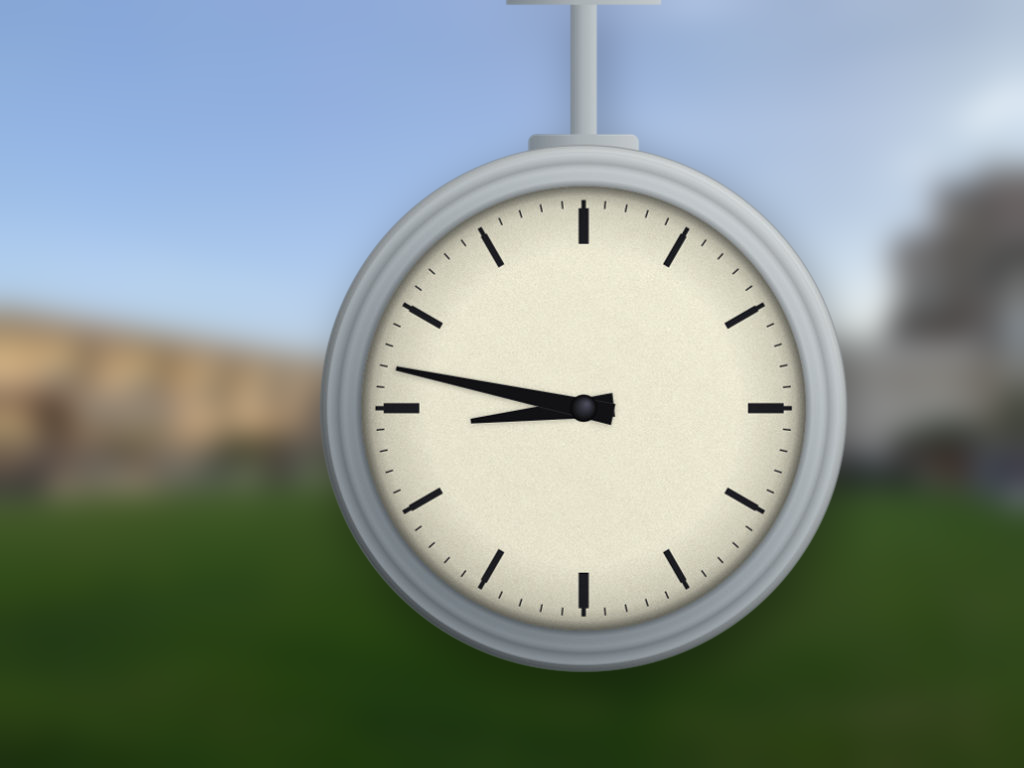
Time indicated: 8:47
